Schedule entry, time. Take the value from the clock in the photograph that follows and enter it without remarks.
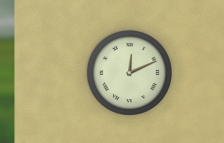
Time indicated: 12:11
